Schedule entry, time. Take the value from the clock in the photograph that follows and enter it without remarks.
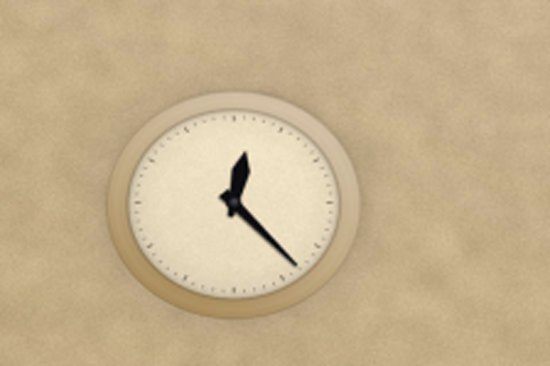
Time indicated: 12:23
